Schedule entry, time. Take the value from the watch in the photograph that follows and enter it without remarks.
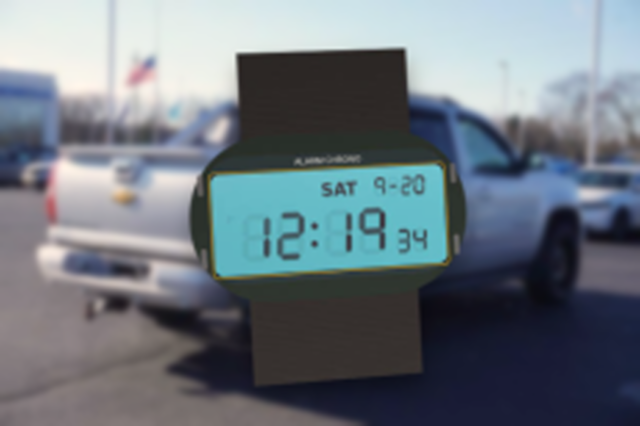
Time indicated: 12:19:34
